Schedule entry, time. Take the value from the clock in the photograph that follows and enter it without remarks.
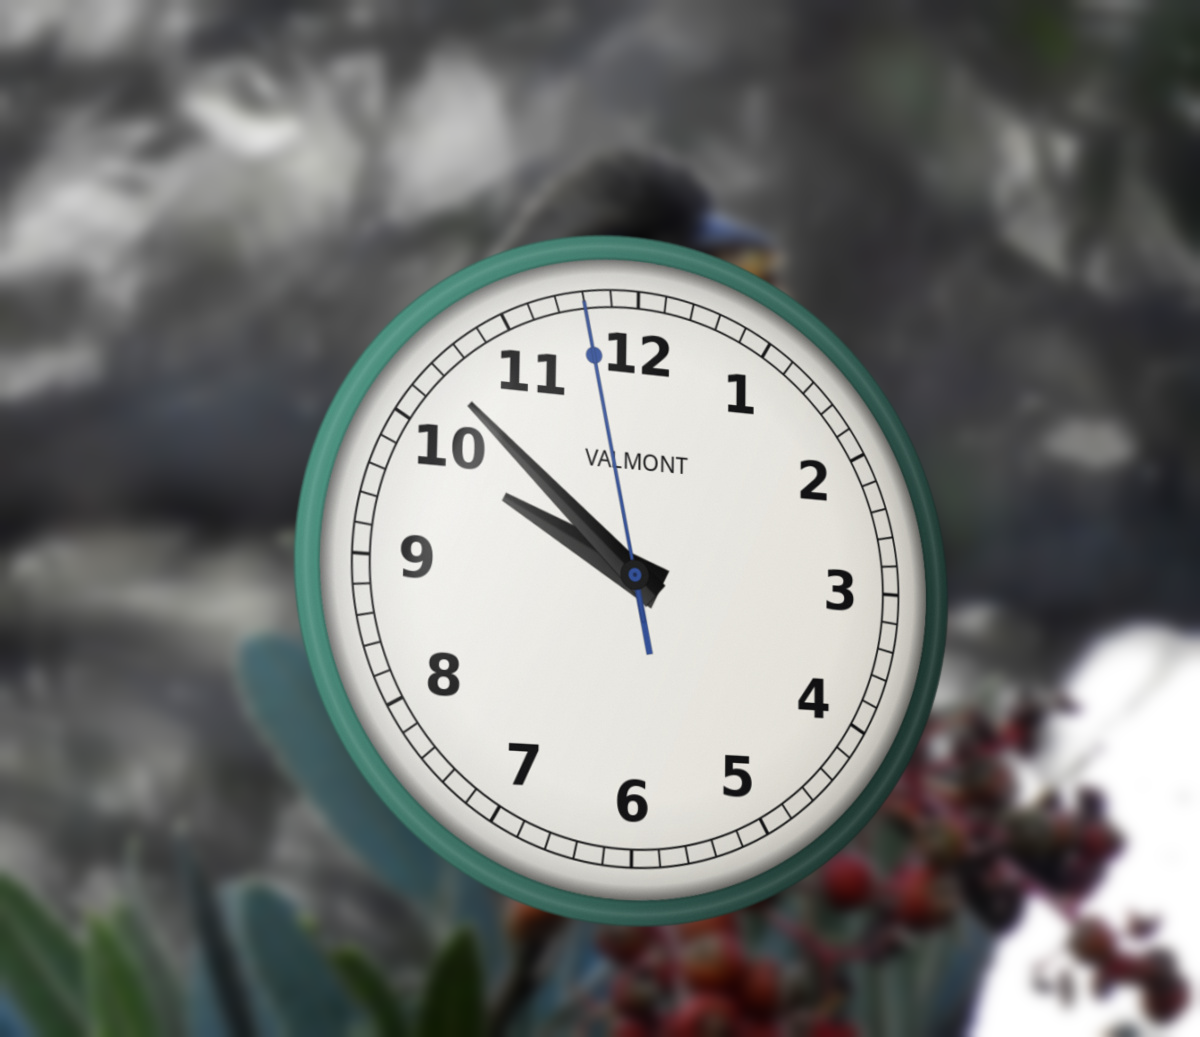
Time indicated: 9:51:58
